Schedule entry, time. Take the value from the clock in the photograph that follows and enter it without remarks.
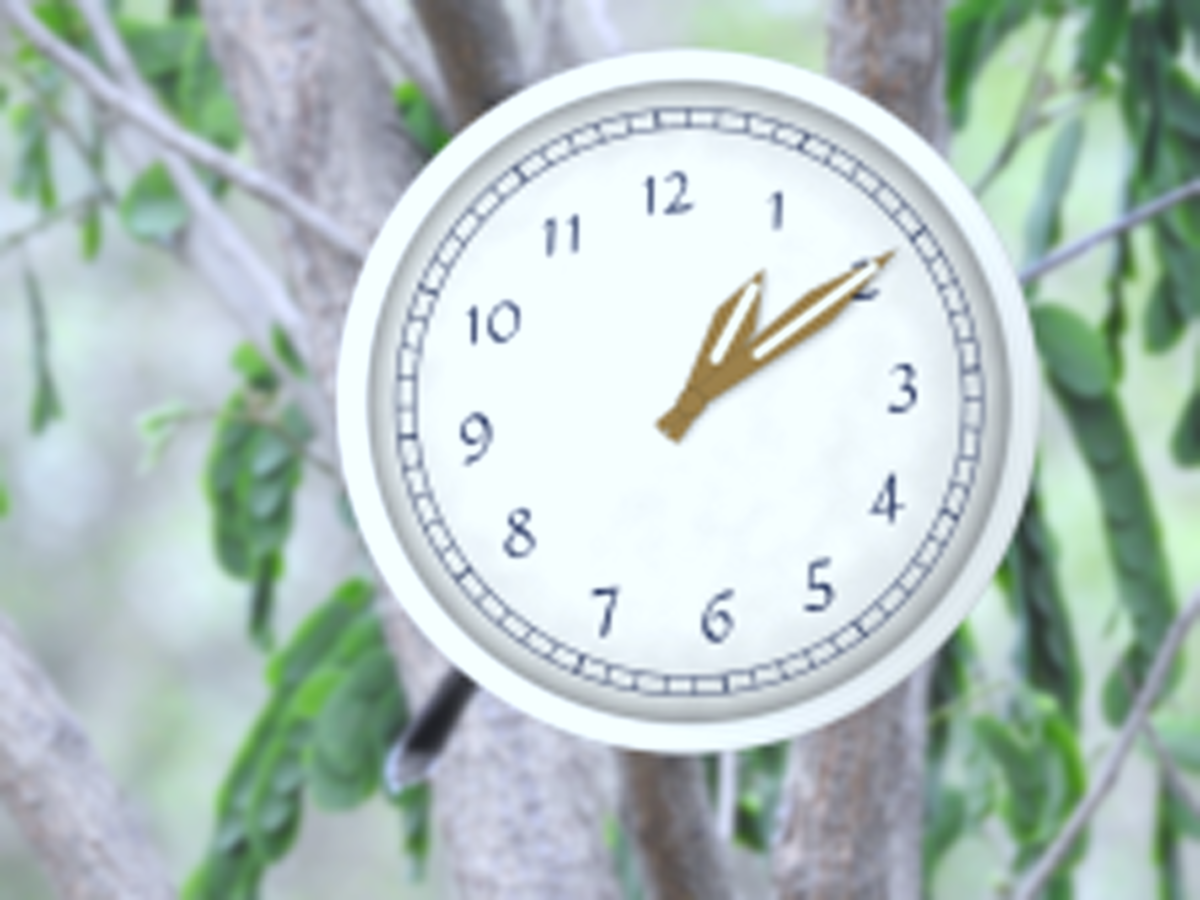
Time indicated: 1:10
